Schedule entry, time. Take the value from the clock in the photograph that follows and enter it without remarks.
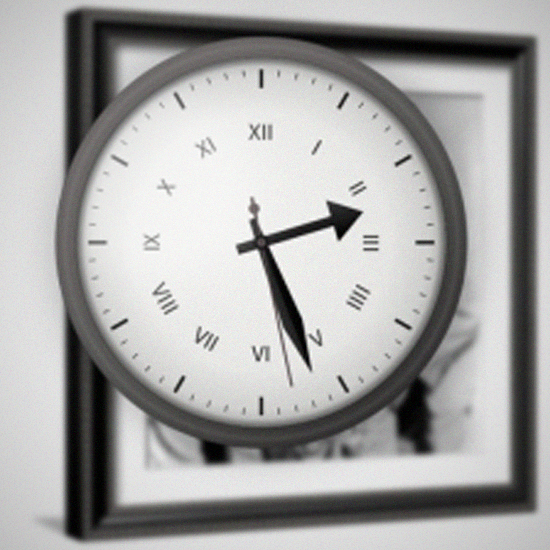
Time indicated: 2:26:28
